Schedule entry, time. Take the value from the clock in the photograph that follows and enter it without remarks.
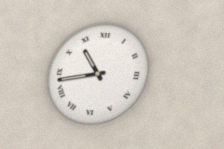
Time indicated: 10:43
